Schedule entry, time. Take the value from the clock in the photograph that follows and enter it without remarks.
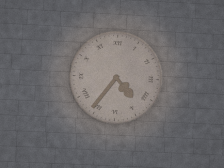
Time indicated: 4:36
